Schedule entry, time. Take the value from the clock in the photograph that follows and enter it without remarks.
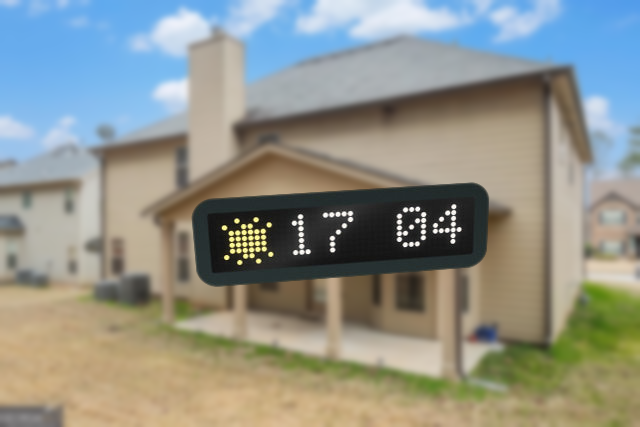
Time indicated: 17:04
